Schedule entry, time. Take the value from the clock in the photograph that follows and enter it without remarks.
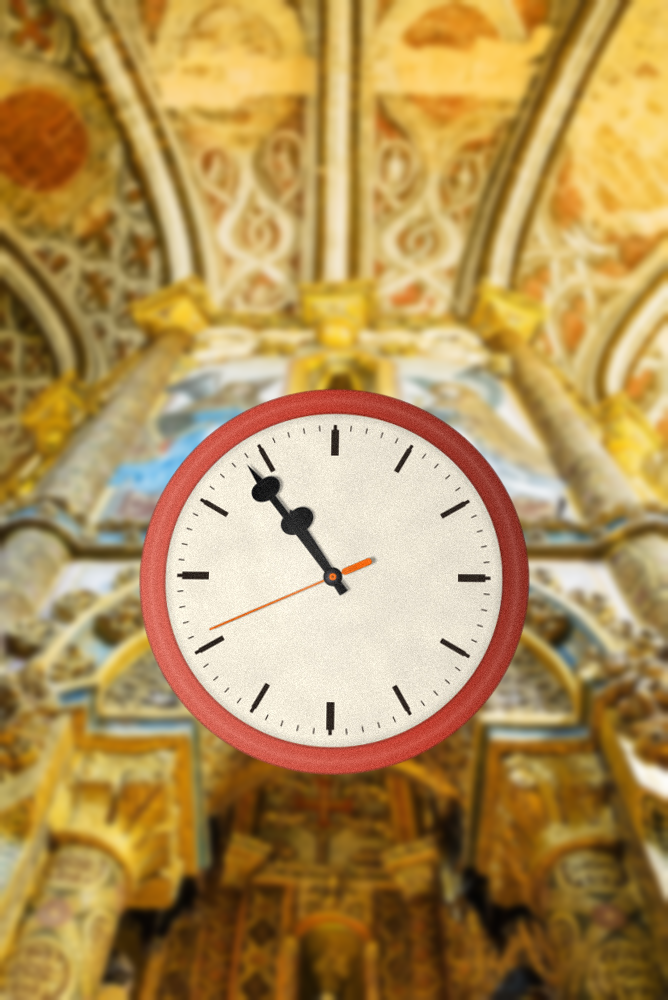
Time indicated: 10:53:41
